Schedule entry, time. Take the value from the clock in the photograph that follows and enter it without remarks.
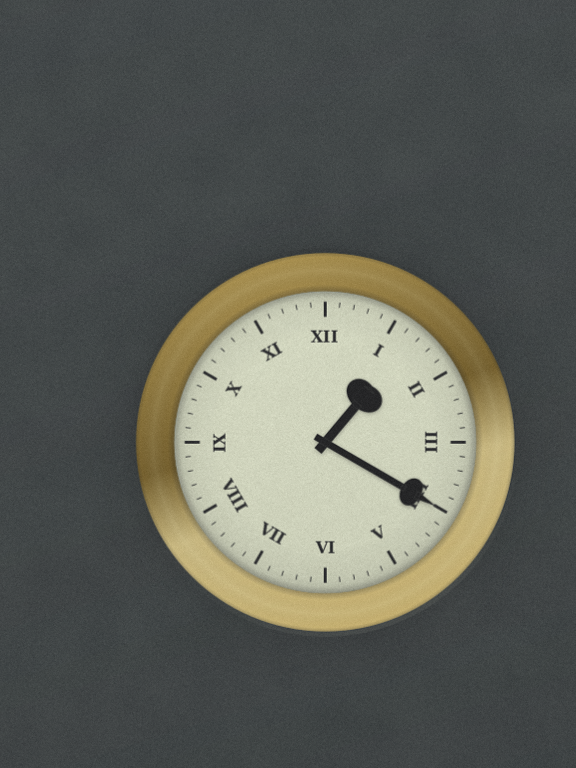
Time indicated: 1:20
